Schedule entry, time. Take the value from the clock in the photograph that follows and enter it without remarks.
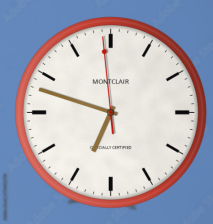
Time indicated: 6:47:59
